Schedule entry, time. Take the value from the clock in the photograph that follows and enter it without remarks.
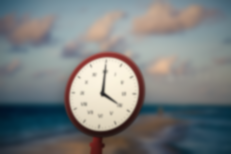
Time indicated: 4:00
